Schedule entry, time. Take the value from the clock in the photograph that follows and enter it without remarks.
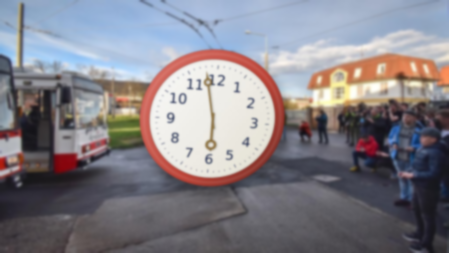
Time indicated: 5:58
